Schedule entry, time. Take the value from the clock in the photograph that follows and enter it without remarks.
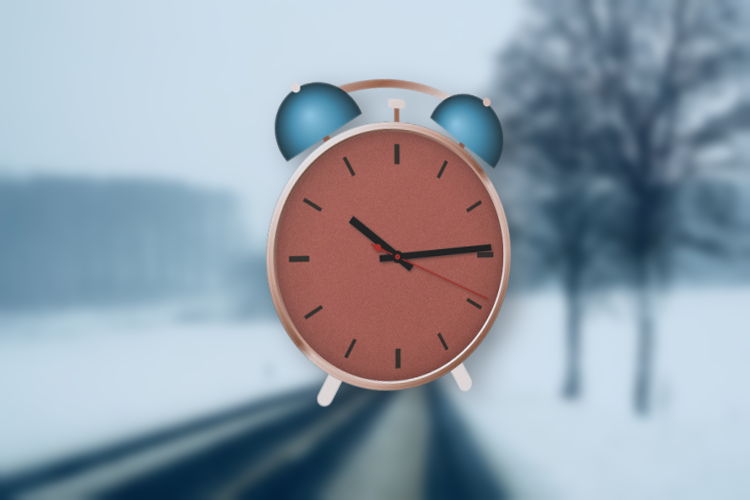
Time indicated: 10:14:19
